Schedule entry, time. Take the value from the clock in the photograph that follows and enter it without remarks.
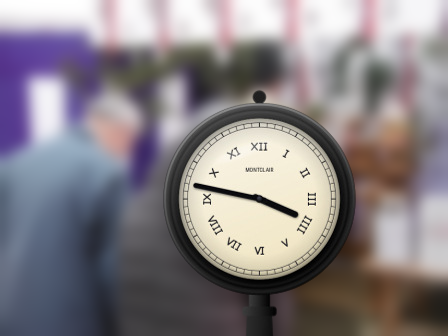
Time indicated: 3:47
